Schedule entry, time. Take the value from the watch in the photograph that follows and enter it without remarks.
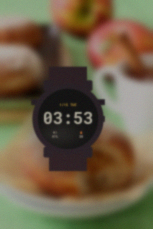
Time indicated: 3:53
